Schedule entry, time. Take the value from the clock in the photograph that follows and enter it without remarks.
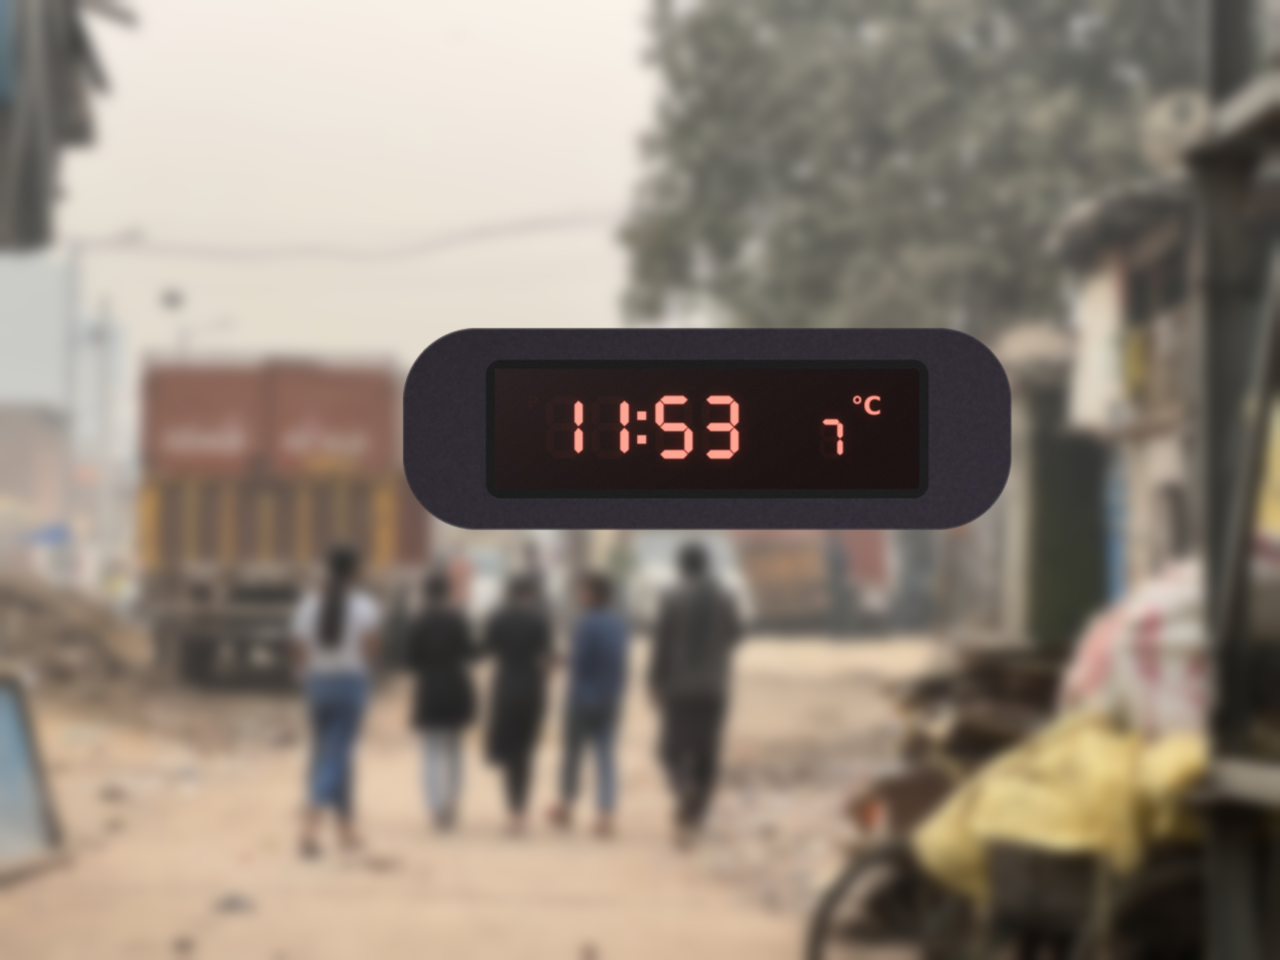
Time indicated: 11:53
